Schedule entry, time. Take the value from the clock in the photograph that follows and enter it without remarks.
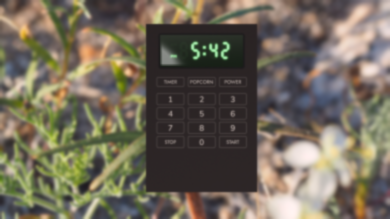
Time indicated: 5:42
